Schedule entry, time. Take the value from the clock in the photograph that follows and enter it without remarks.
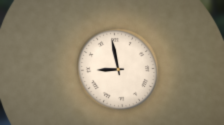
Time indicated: 8:59
